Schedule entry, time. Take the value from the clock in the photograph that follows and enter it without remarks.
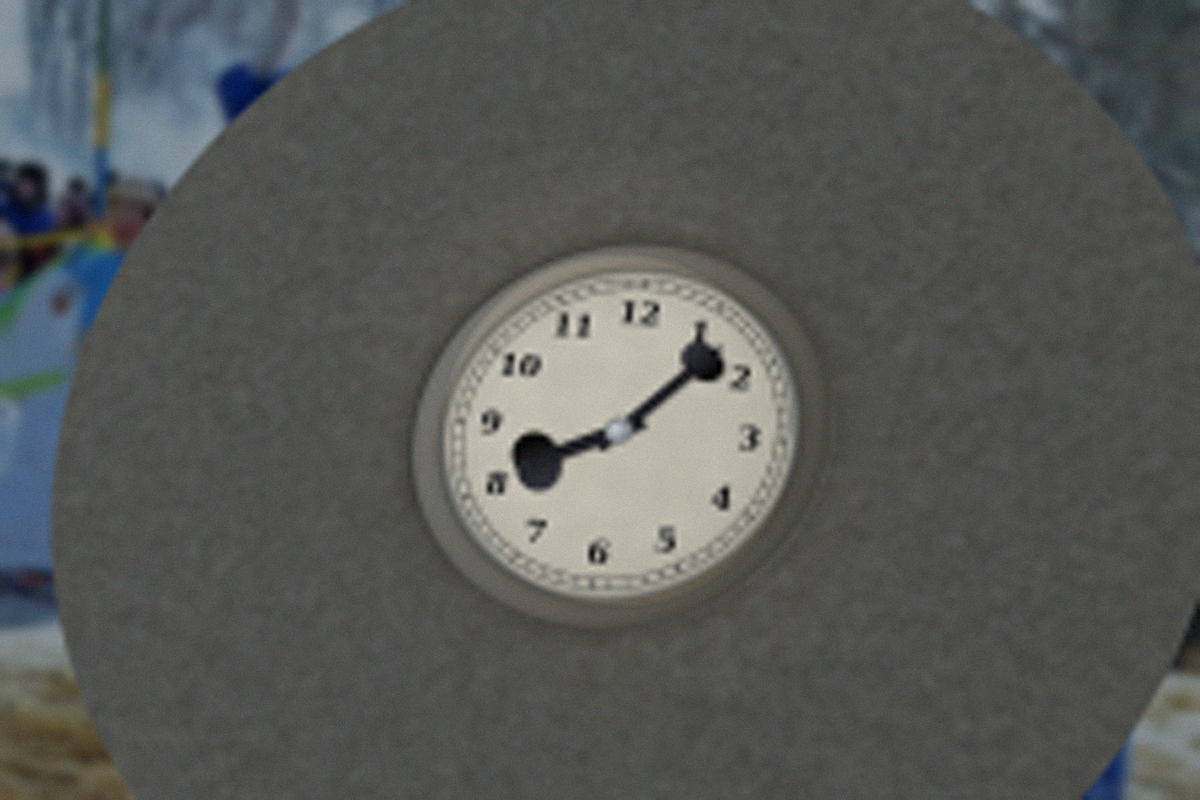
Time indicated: 8:07
